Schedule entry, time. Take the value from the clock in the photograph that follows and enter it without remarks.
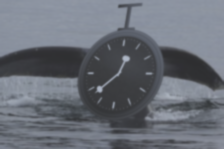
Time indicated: 12:38
